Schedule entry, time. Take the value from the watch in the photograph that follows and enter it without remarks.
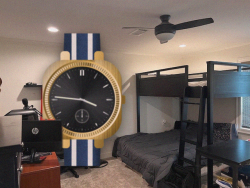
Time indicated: 3:46
